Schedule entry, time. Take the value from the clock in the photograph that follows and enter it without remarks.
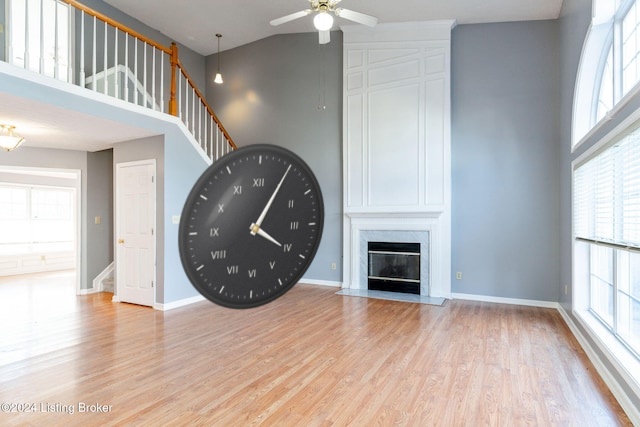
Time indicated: 4:05
